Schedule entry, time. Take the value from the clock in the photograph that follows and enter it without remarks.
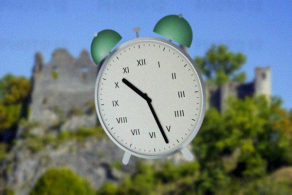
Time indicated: 10:27
